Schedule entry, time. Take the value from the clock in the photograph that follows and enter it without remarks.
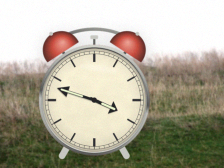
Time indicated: 3:48
